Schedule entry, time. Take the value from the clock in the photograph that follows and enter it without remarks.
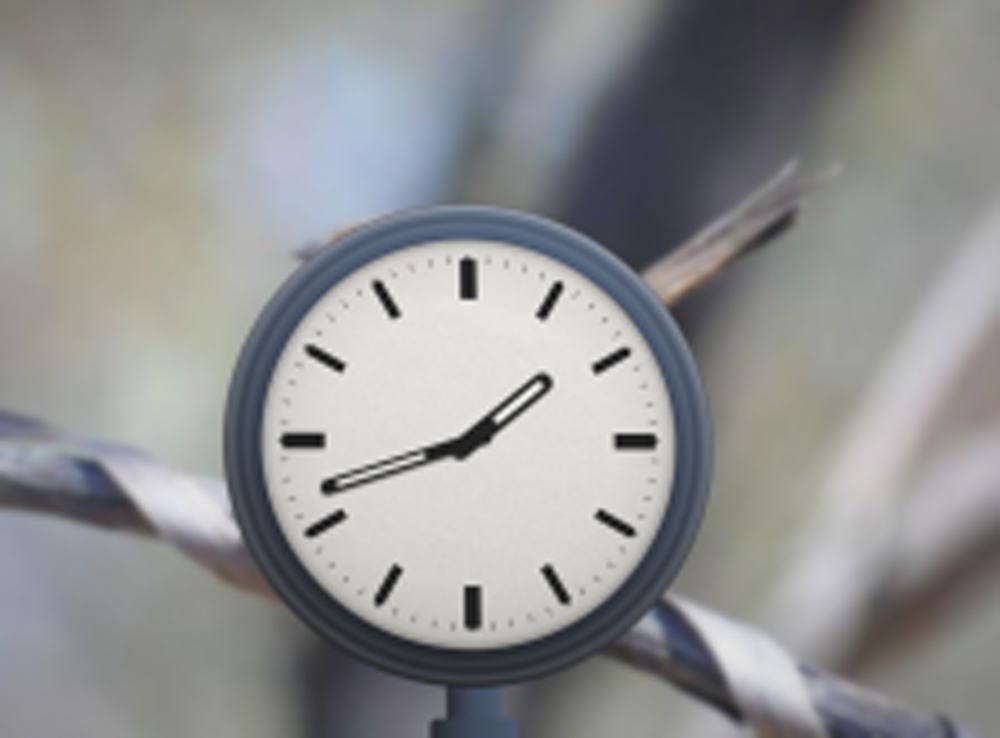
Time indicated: 1:42
